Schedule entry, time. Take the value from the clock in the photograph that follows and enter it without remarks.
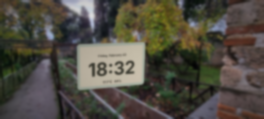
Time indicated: 18:32
